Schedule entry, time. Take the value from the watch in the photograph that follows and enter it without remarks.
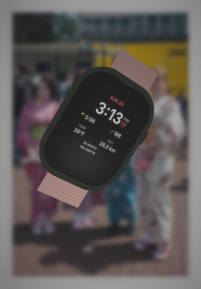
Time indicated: 3:13
